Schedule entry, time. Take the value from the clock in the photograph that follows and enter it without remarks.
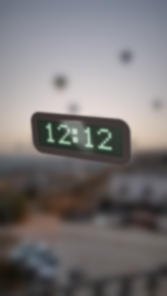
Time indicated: 12:12
